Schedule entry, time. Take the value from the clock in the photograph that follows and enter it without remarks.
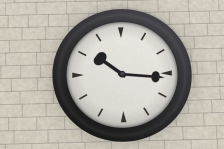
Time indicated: 10:16
